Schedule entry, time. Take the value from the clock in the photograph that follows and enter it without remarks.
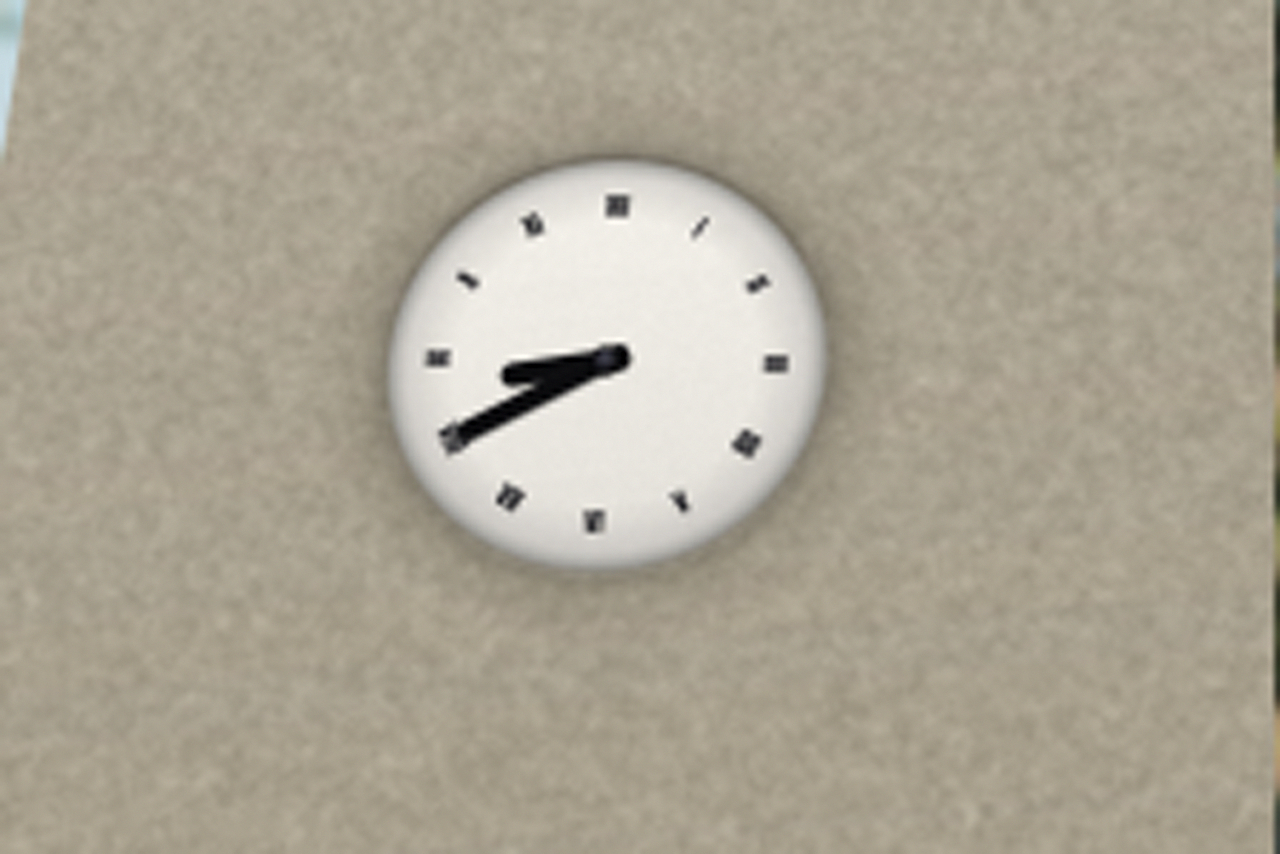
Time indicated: 8:40
